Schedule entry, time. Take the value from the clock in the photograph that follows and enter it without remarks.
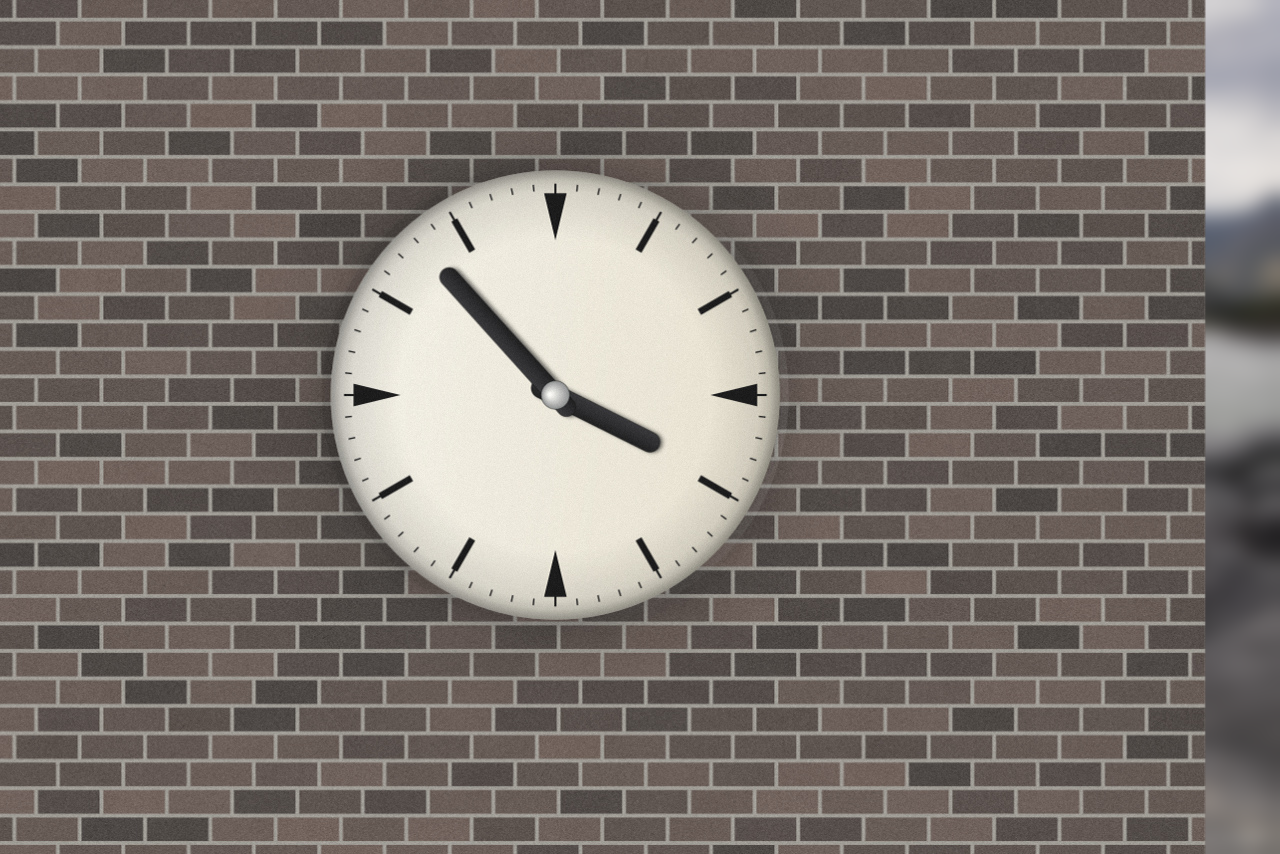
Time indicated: 3:53
